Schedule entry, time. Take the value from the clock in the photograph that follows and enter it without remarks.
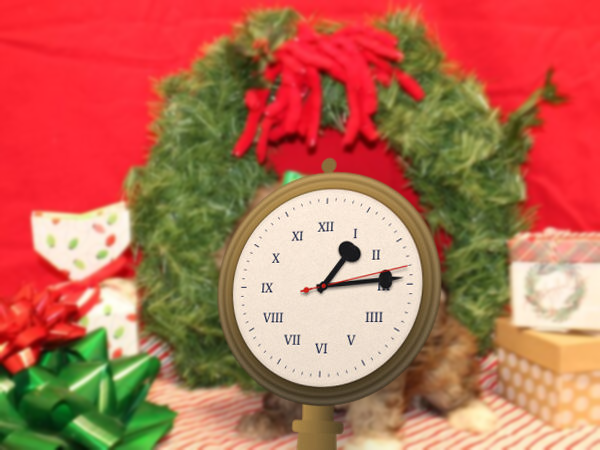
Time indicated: 1:14:13
